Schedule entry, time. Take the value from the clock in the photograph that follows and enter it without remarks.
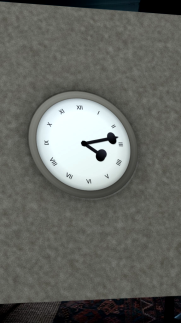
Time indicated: 4:13
